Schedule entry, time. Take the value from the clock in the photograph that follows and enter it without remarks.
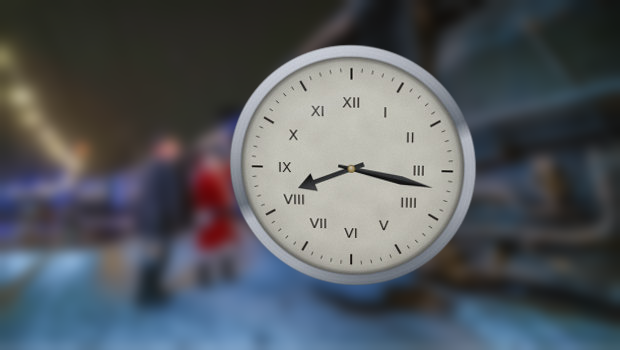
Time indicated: 8:17
